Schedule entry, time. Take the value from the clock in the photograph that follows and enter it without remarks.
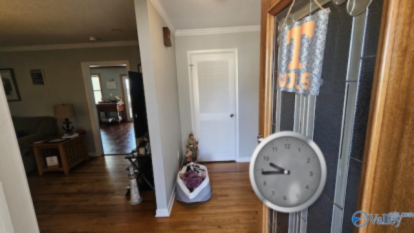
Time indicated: 9:44
